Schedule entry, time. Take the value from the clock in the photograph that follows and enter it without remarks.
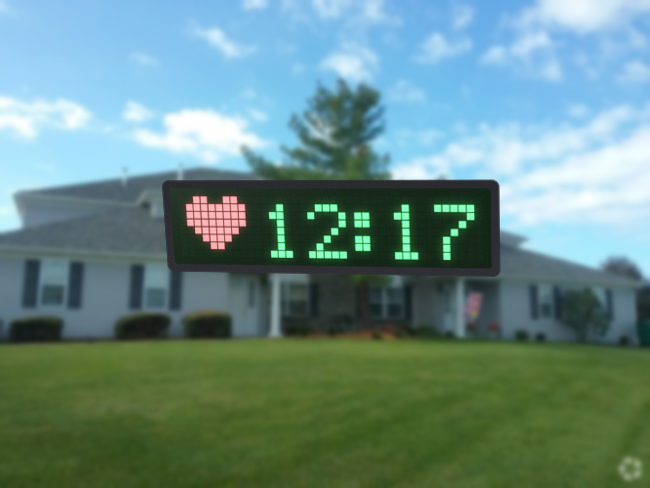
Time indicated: 12:17
